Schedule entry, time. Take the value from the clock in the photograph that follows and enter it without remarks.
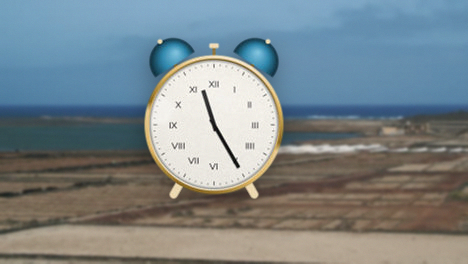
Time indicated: 11:25
